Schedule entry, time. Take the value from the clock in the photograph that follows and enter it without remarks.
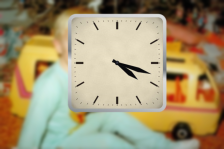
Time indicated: 4:18
